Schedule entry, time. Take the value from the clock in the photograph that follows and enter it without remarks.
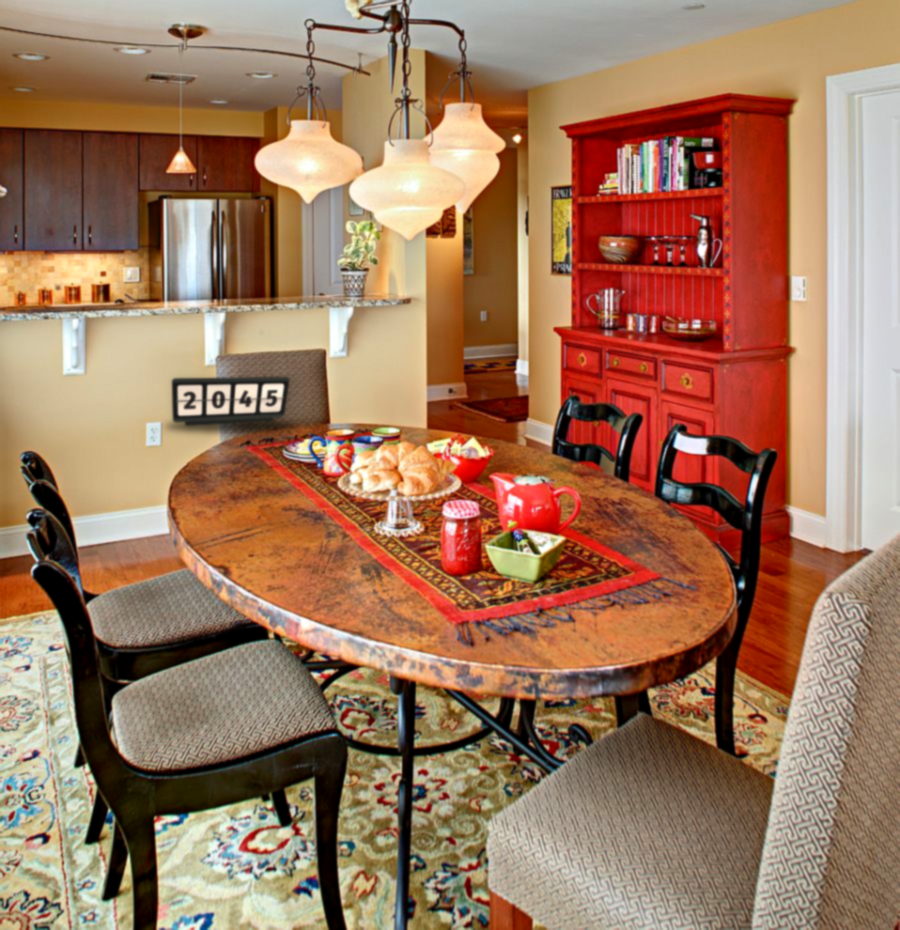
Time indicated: 20:45
